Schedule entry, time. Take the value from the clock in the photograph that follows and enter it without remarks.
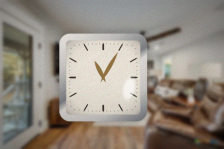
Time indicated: 11:05
